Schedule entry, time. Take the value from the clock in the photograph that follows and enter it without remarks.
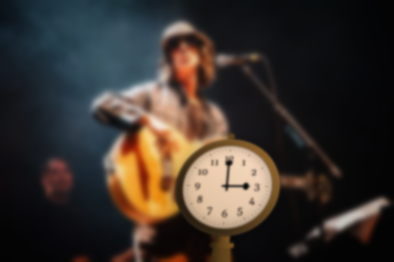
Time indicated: 3:00
